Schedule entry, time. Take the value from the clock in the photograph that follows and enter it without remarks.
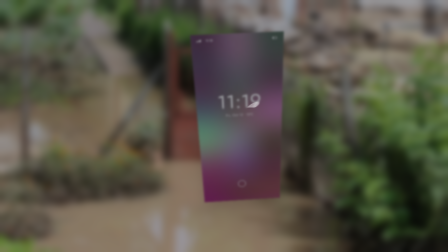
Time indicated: 11:19
